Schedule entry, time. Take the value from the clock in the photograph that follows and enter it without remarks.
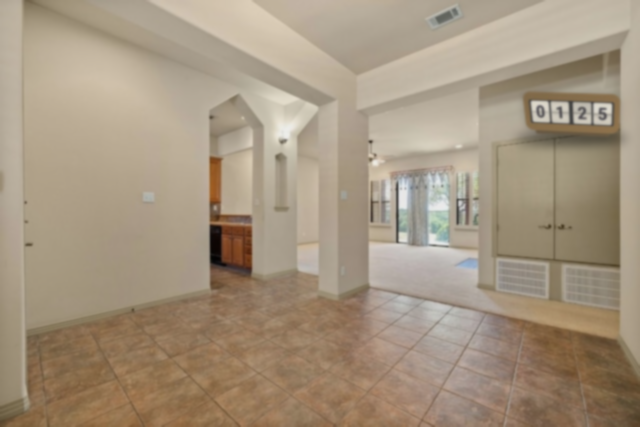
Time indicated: 1:25
